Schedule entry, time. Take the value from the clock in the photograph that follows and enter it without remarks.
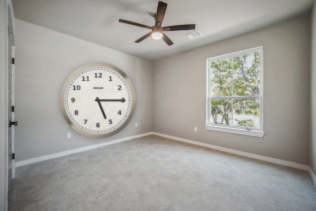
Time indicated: 5:15
